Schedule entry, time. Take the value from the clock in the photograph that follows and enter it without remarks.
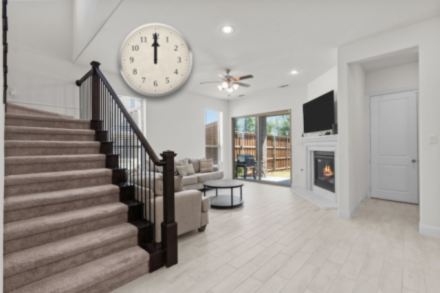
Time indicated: 12:00
